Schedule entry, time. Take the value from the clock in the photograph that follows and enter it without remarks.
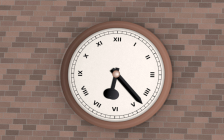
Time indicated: 6:23
